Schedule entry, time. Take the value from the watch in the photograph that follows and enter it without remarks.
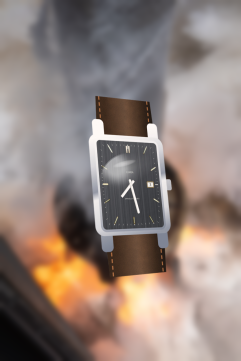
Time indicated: 7:28
